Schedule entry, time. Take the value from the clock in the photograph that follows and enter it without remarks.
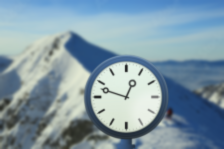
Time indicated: 12:48
